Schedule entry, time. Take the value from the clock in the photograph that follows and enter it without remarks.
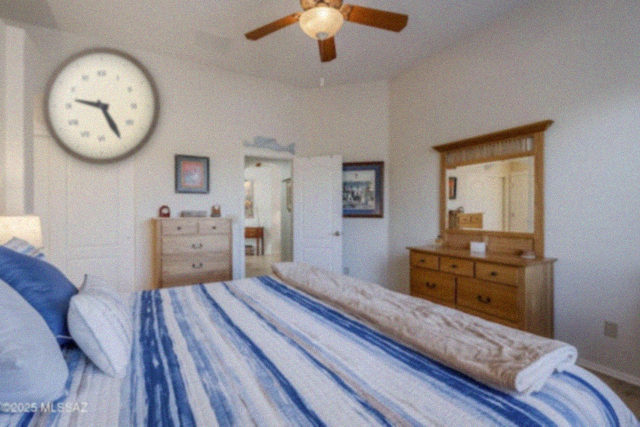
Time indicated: 9:25
